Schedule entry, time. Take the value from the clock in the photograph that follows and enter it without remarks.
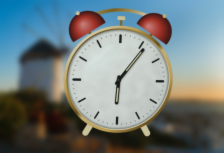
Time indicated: 6:06
